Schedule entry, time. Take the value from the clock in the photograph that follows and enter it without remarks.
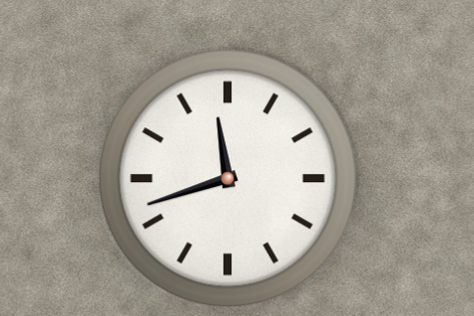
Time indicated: 11:42
